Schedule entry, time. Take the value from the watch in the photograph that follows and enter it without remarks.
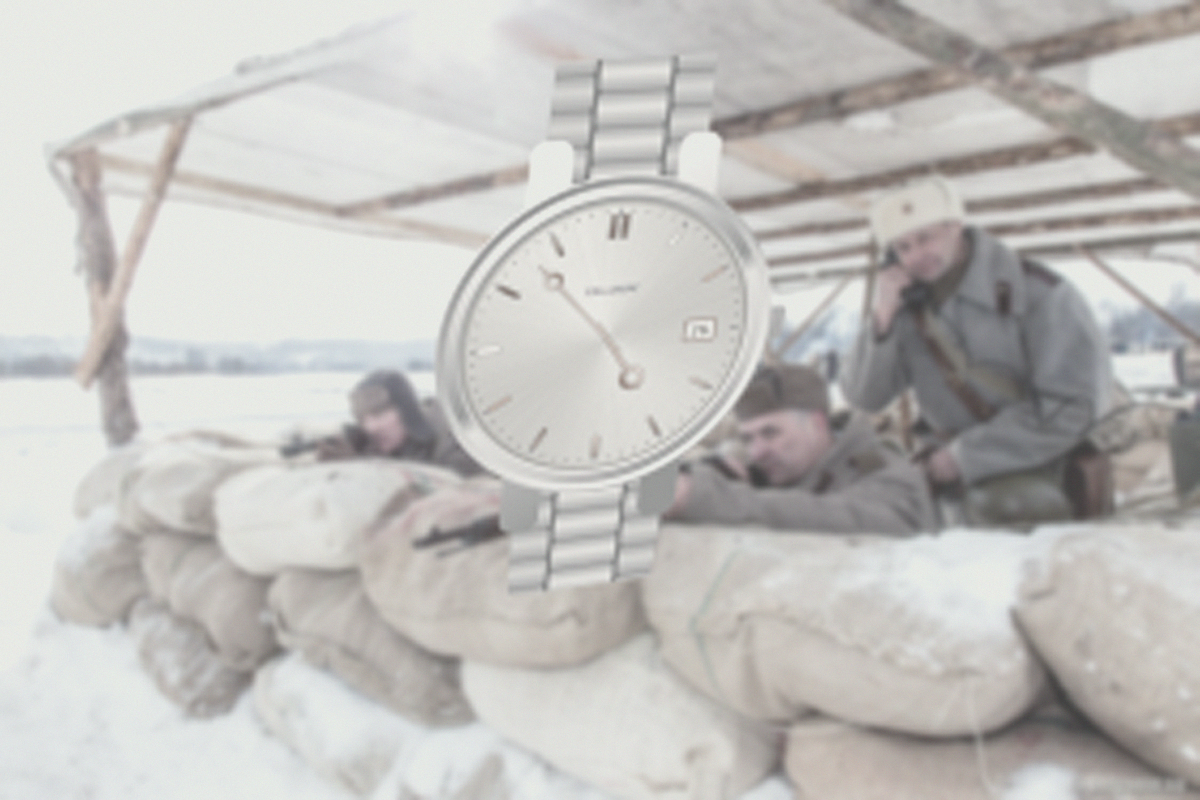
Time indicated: 4:53
